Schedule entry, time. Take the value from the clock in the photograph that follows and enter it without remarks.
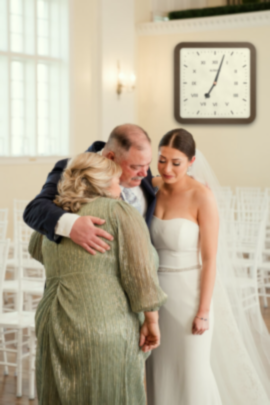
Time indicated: 7:03
